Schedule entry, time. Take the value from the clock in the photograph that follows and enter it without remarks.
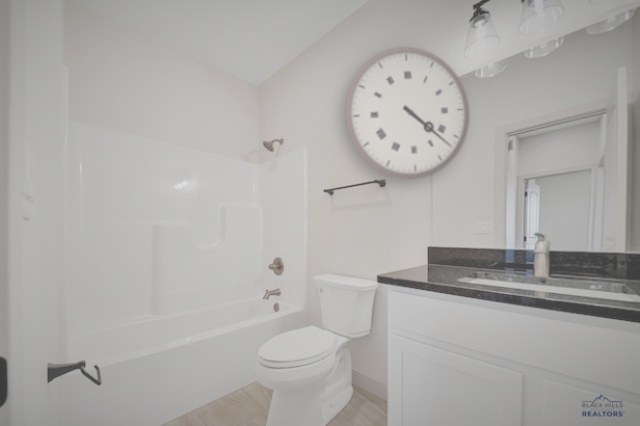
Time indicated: 4:22
